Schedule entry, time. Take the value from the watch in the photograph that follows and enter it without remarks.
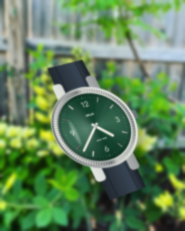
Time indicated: 4:38
